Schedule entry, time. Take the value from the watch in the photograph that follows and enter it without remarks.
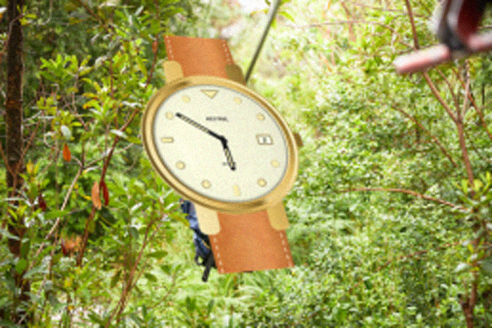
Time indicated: 5:51
